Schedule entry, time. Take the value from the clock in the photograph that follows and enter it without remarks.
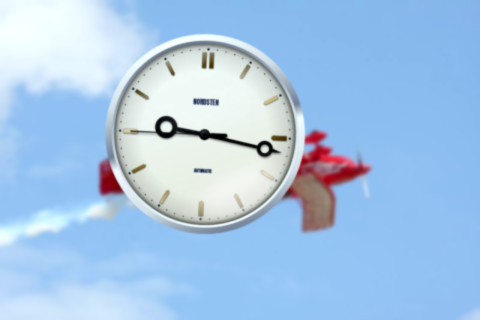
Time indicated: 9:16:45
